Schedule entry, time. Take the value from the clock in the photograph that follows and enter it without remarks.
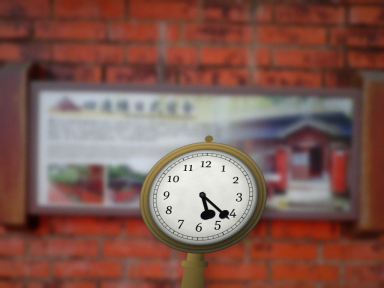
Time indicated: 5:22
